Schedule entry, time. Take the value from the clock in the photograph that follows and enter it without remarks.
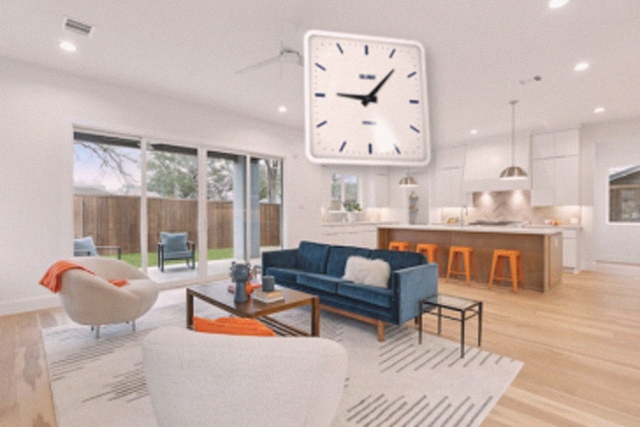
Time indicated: 9:07
